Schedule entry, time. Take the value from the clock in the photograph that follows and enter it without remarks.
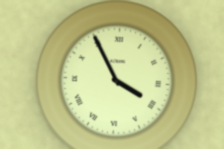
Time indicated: 3:55
